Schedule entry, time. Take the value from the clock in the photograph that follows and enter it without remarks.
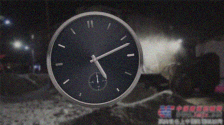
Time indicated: 5:12
